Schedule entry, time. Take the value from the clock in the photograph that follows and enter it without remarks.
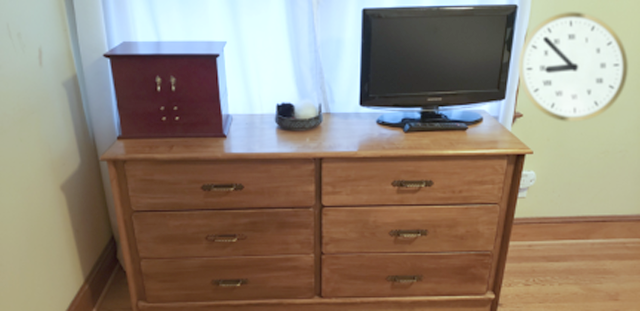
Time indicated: 8:53
